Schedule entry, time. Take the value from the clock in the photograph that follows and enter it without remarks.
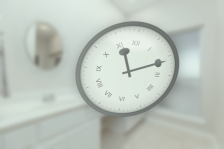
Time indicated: 11:11
